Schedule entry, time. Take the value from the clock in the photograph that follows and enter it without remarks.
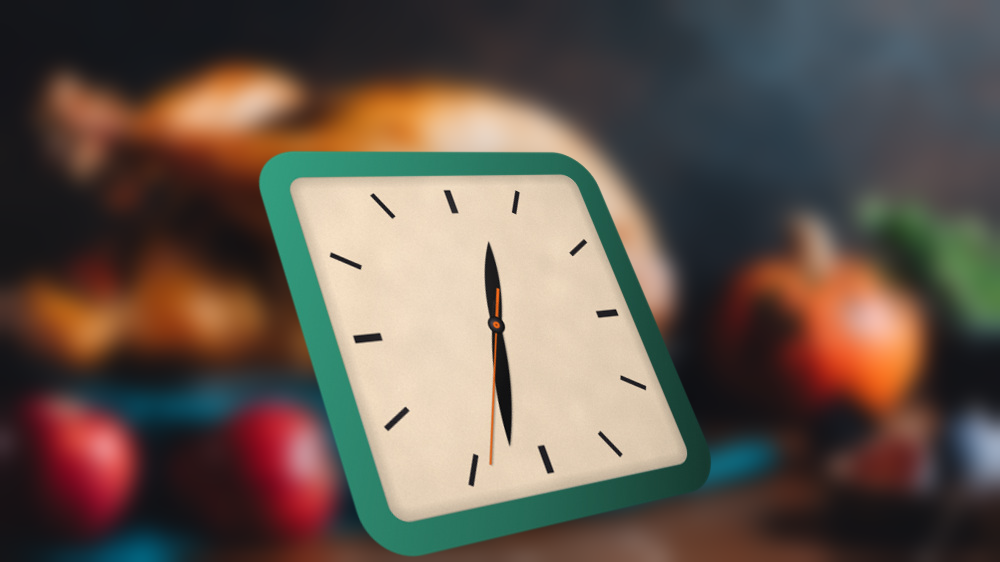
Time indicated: 12:32:34
